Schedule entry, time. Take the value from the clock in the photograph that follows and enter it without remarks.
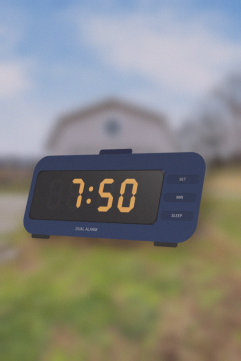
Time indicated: 7:50
